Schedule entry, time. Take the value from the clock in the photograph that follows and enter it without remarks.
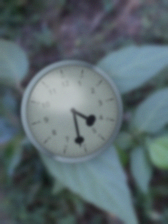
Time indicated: 4:31
